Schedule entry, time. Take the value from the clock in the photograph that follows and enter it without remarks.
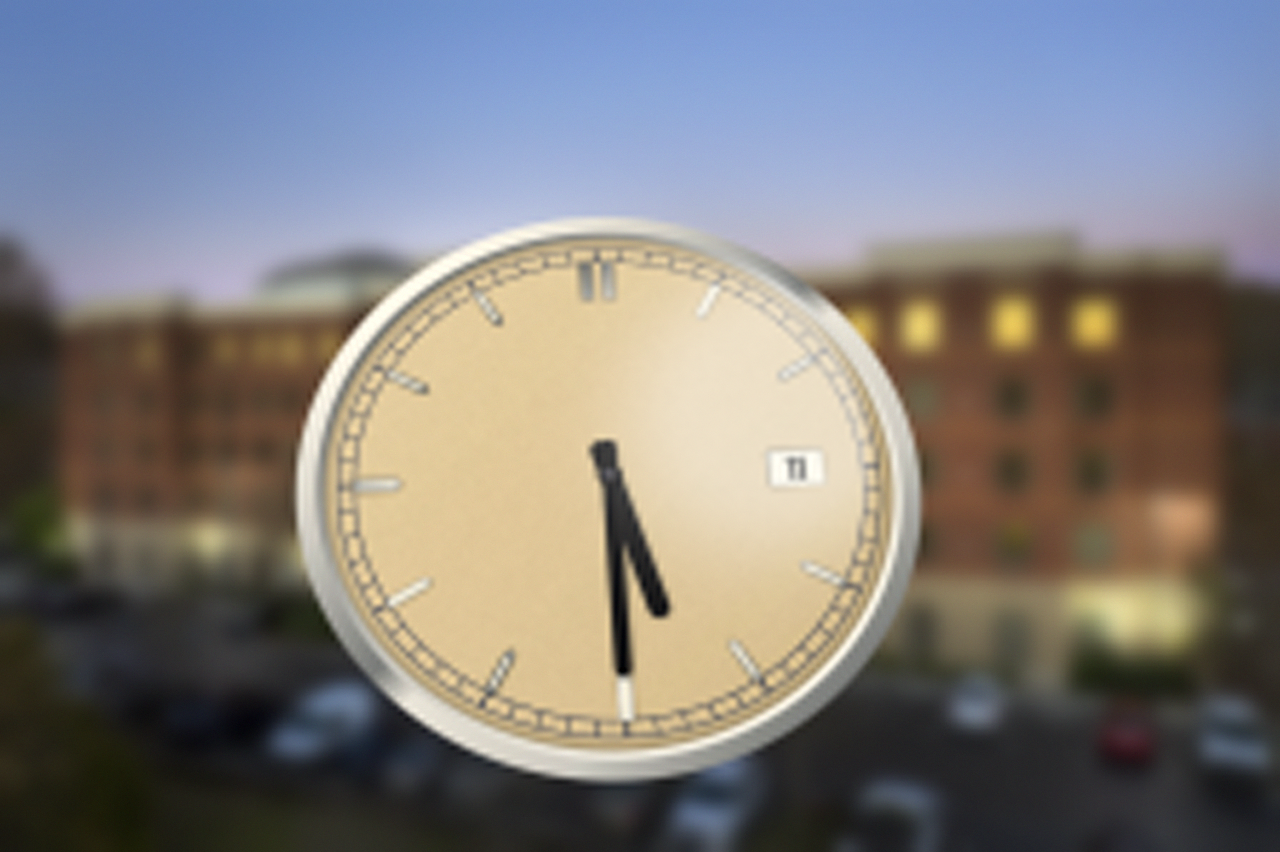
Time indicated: 5:30
